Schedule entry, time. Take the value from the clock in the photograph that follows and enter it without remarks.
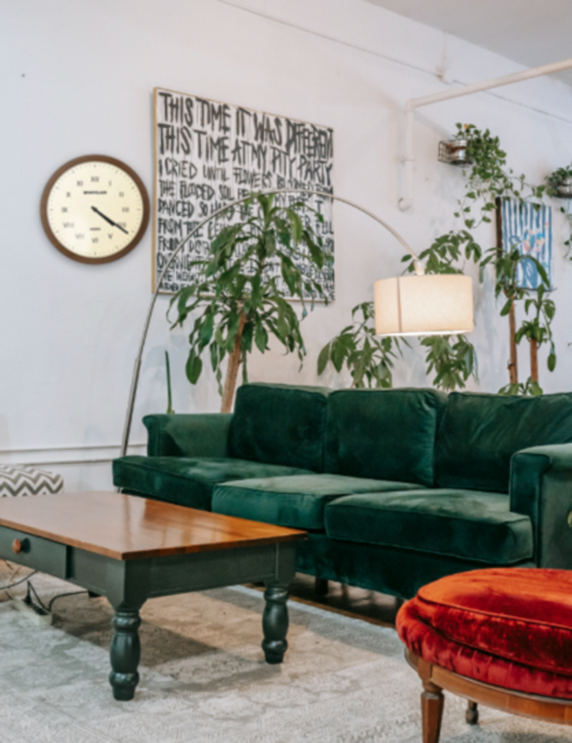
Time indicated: 4:21
